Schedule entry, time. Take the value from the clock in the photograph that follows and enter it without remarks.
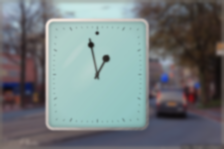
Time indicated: 12:58
